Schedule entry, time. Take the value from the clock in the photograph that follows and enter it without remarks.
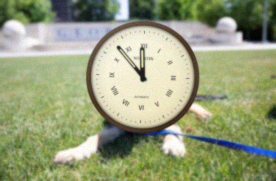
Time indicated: 11:53
